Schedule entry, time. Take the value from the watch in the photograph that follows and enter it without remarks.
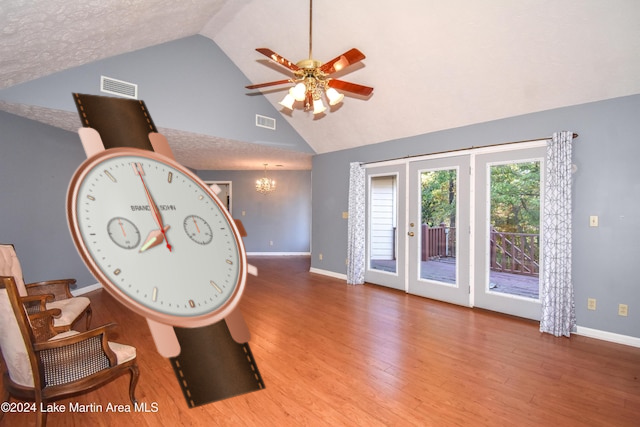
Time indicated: 8:00
